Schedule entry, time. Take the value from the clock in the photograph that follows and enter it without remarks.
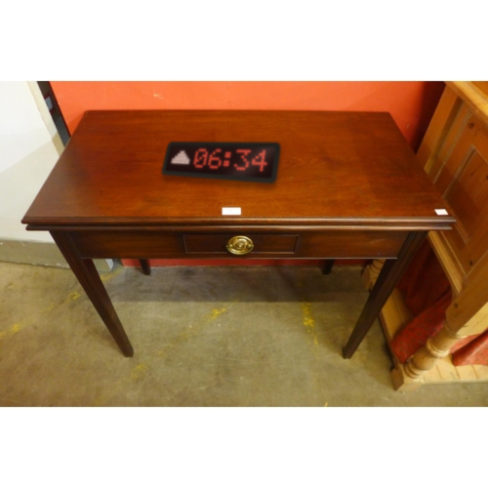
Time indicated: 6:34
